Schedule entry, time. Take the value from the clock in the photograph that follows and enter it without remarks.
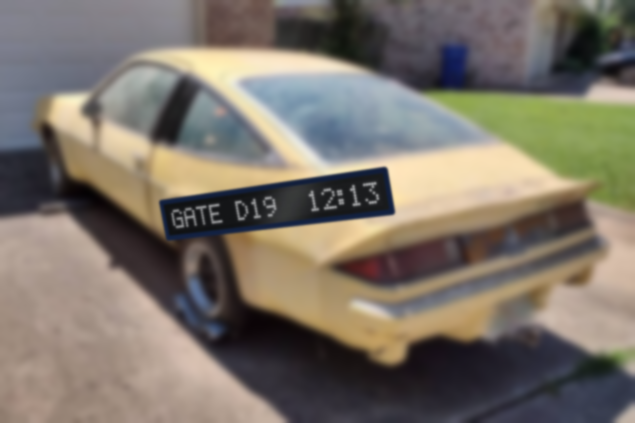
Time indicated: 12:13
